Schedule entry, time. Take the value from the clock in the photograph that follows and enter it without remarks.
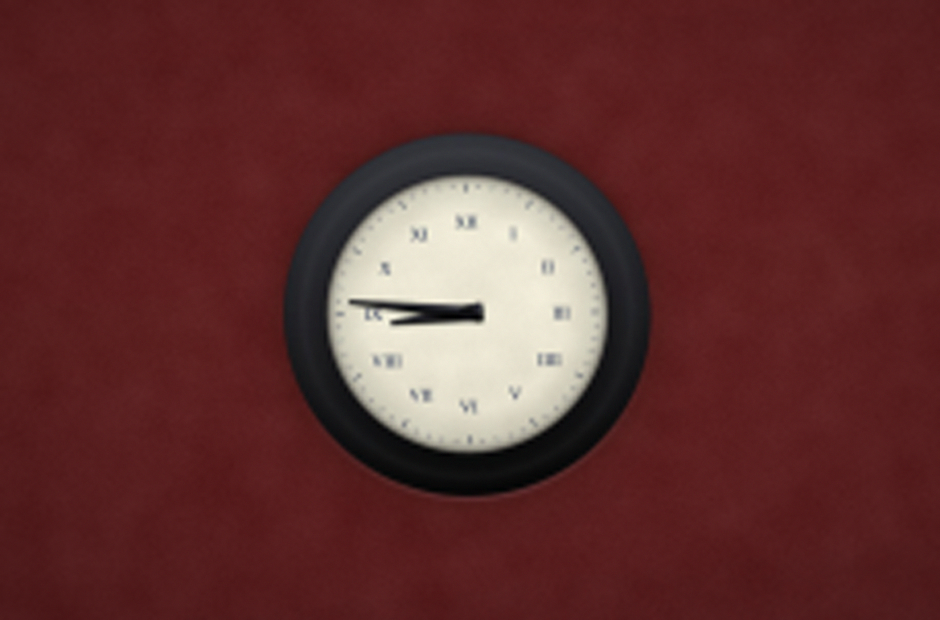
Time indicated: 8:46
